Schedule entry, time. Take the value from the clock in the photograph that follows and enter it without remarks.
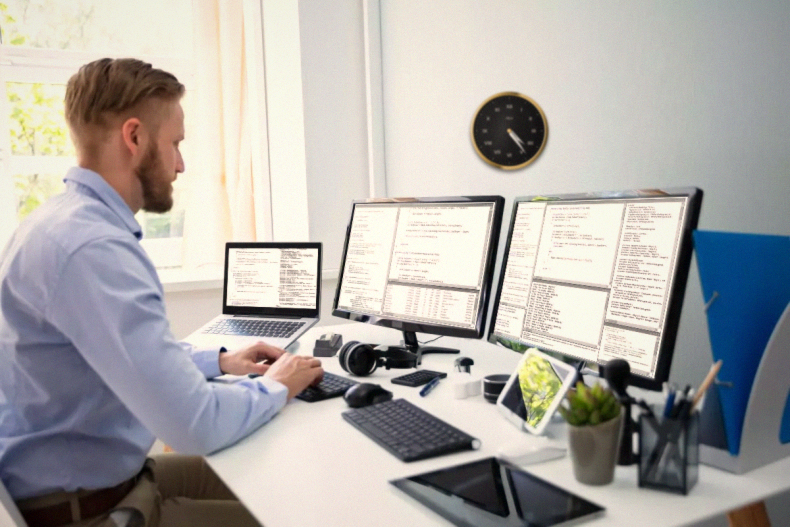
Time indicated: 4:24
